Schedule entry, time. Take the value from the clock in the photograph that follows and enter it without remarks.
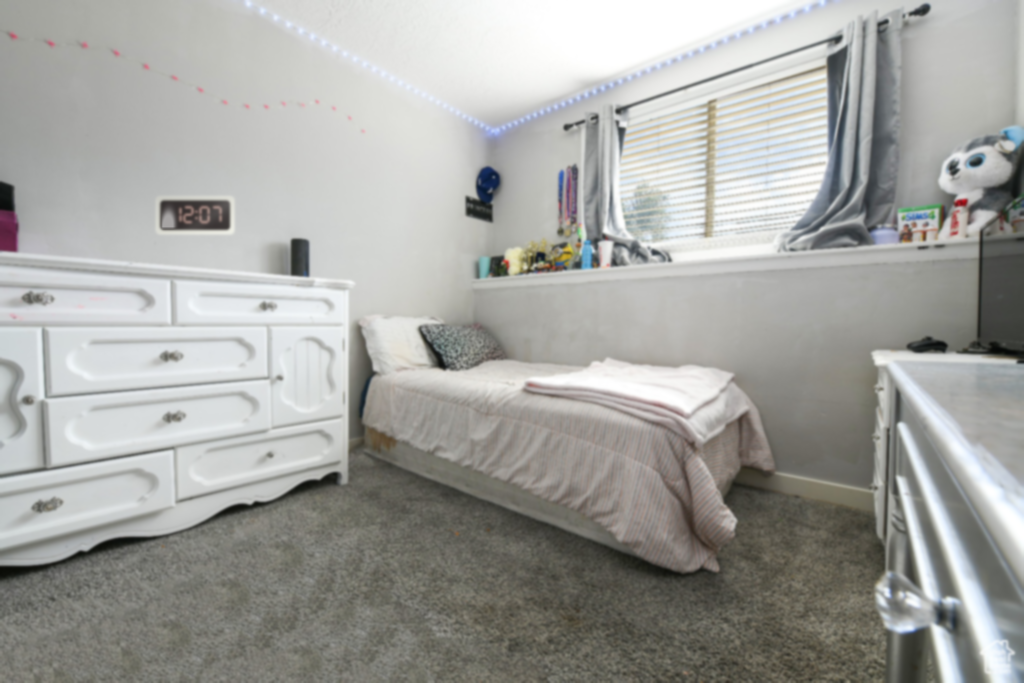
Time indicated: 12:07
